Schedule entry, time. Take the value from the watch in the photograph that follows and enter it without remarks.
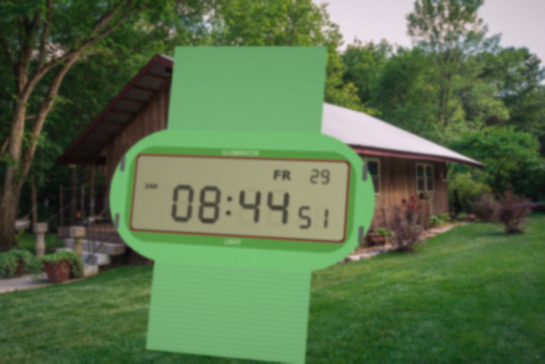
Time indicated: 8:44:51
